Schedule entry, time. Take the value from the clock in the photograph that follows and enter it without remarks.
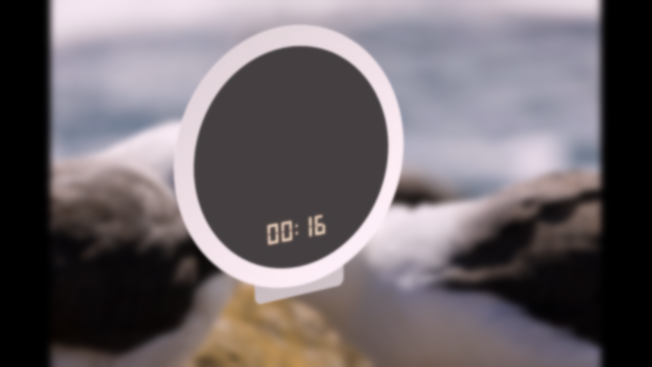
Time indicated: 0:16
